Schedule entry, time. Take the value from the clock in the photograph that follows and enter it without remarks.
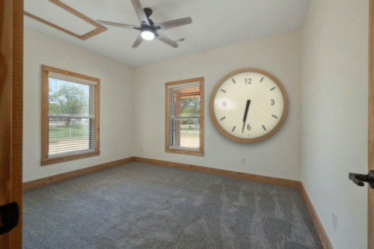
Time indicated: 6:32
